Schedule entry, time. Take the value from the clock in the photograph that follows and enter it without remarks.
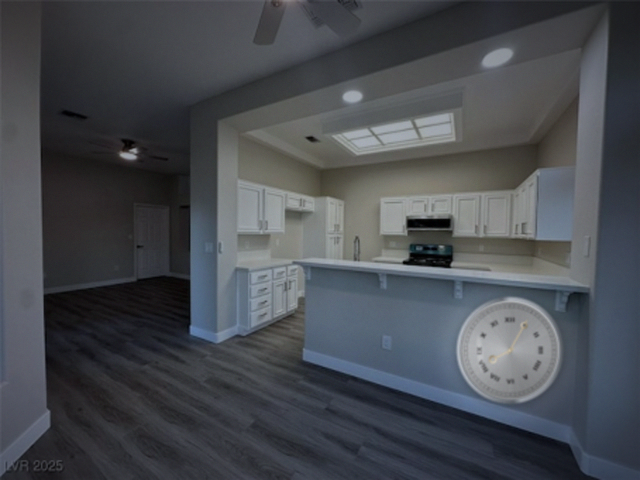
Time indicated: 8:05
